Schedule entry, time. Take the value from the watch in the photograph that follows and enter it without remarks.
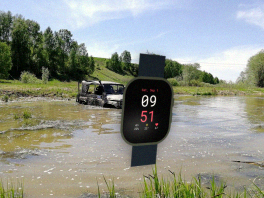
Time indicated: 9:51
